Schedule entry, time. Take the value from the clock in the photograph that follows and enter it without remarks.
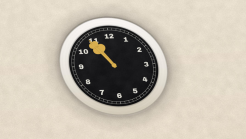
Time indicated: 10:54
